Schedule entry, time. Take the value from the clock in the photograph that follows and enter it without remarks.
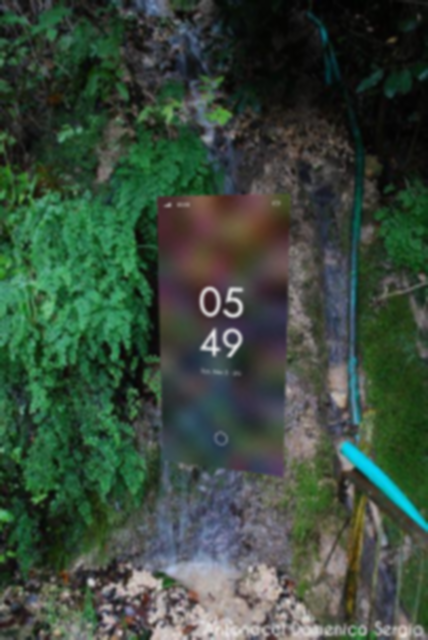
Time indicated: 5:49
